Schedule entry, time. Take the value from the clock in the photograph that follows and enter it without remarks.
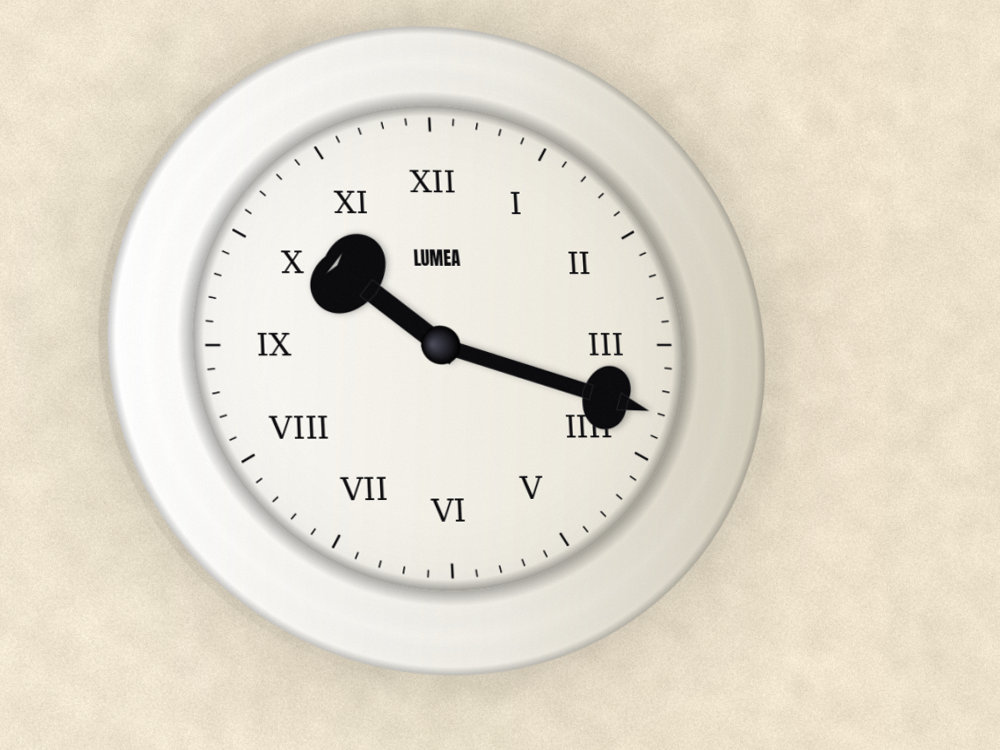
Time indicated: 10:18
